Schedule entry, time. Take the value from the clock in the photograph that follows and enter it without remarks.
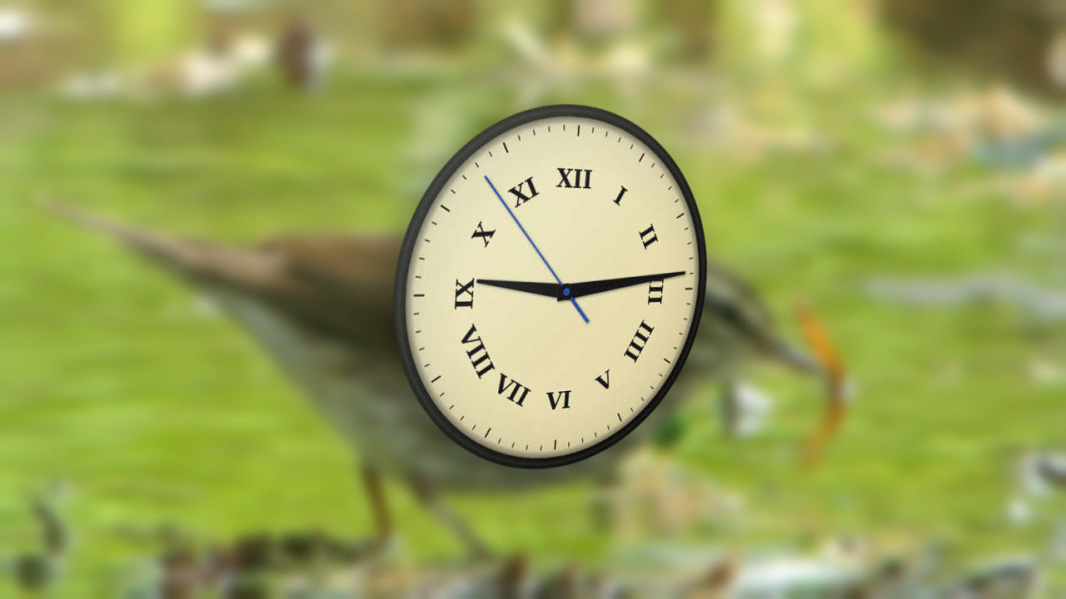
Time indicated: 9:13:53
